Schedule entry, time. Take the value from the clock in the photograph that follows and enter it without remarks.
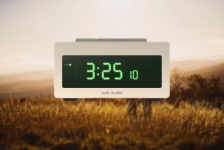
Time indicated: 3:25:10
